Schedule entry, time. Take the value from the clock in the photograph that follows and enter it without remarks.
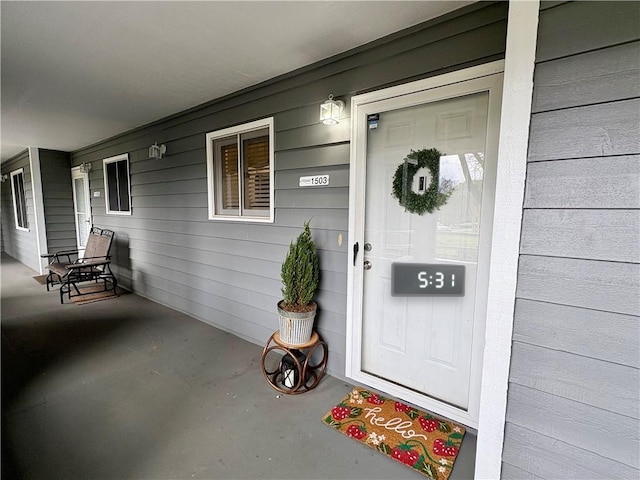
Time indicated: 5:31
